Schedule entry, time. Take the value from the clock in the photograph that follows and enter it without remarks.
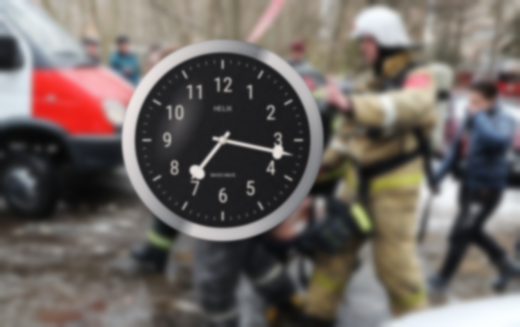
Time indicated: 7:17
